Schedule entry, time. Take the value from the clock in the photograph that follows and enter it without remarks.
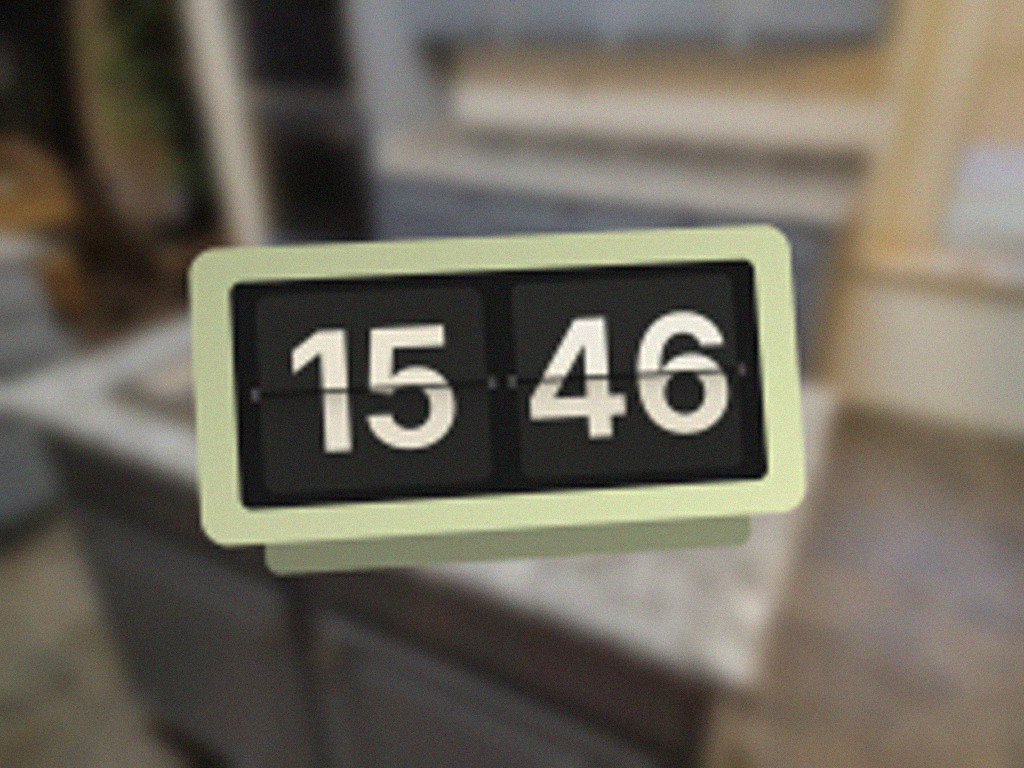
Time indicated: 15:46
